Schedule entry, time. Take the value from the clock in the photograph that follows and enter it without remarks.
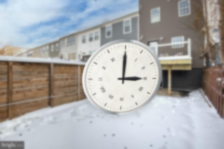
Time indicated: 3:00
